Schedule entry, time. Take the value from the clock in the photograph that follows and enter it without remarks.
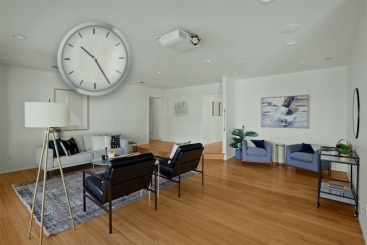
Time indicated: 10:25
